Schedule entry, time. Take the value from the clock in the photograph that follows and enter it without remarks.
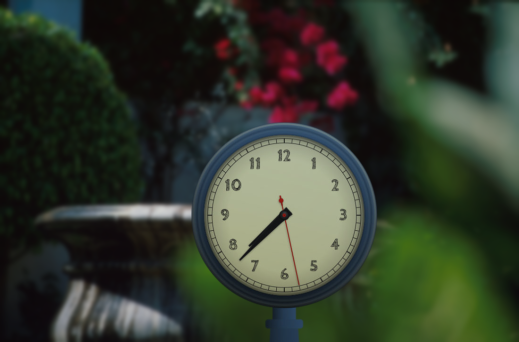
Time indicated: 7:37:28
